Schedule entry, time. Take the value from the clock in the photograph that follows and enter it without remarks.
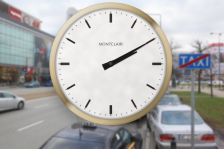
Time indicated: 2:10
